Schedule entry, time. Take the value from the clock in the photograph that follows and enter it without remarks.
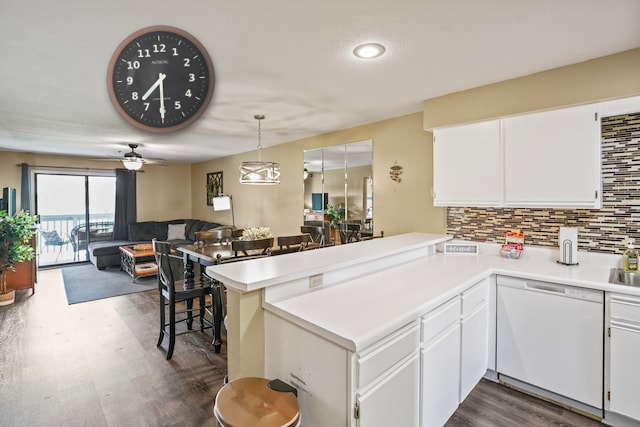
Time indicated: 7:30
